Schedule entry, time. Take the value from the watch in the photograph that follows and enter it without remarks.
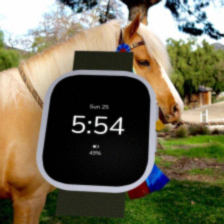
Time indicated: 5:54
